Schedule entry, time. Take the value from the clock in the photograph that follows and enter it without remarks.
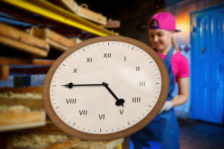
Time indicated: 4:45
